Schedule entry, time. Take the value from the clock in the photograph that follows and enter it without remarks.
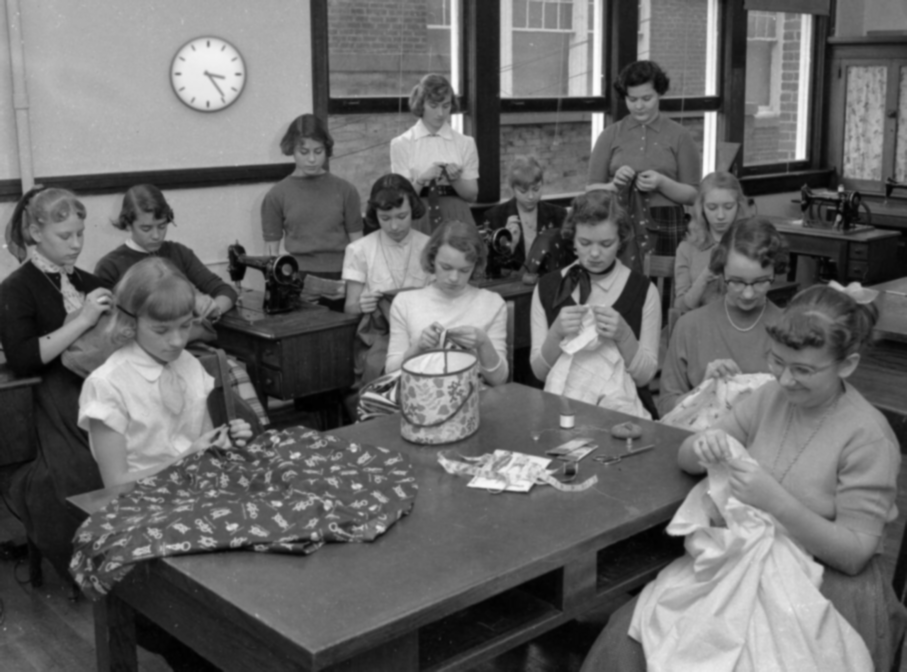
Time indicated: 3:24
